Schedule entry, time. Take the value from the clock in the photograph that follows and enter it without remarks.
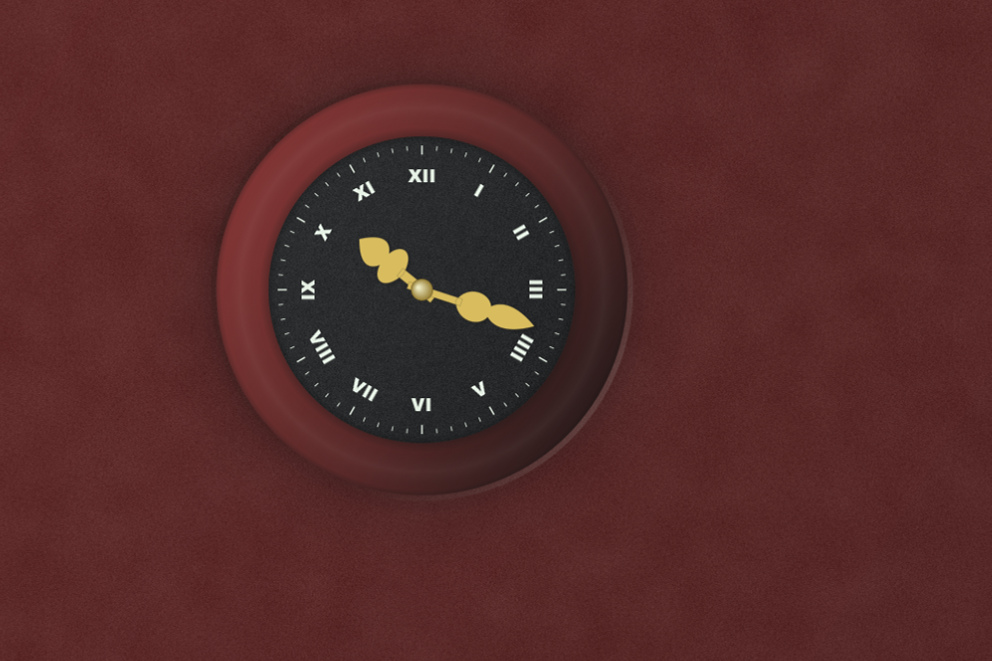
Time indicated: 10:18
